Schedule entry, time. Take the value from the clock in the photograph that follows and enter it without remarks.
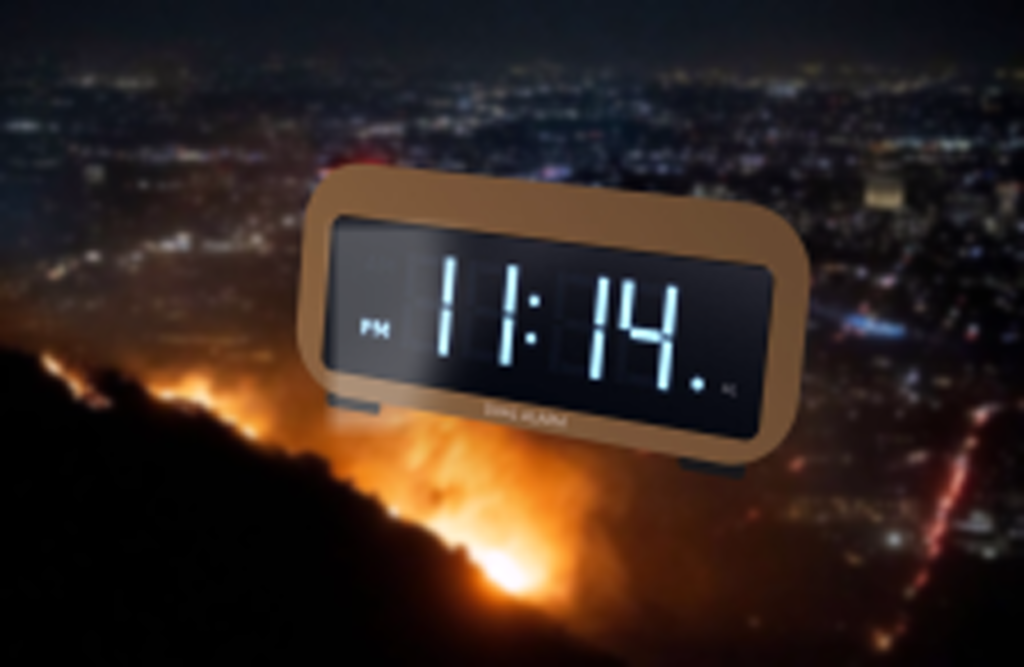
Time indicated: 11:14
